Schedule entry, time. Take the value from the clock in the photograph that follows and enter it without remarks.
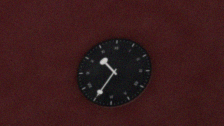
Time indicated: 10:35
